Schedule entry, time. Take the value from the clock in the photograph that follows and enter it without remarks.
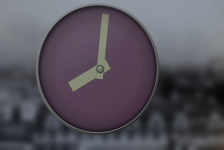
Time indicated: 8:01
